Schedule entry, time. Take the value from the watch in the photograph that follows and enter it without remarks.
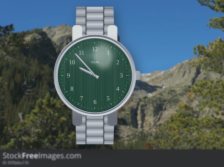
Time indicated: 9:53
